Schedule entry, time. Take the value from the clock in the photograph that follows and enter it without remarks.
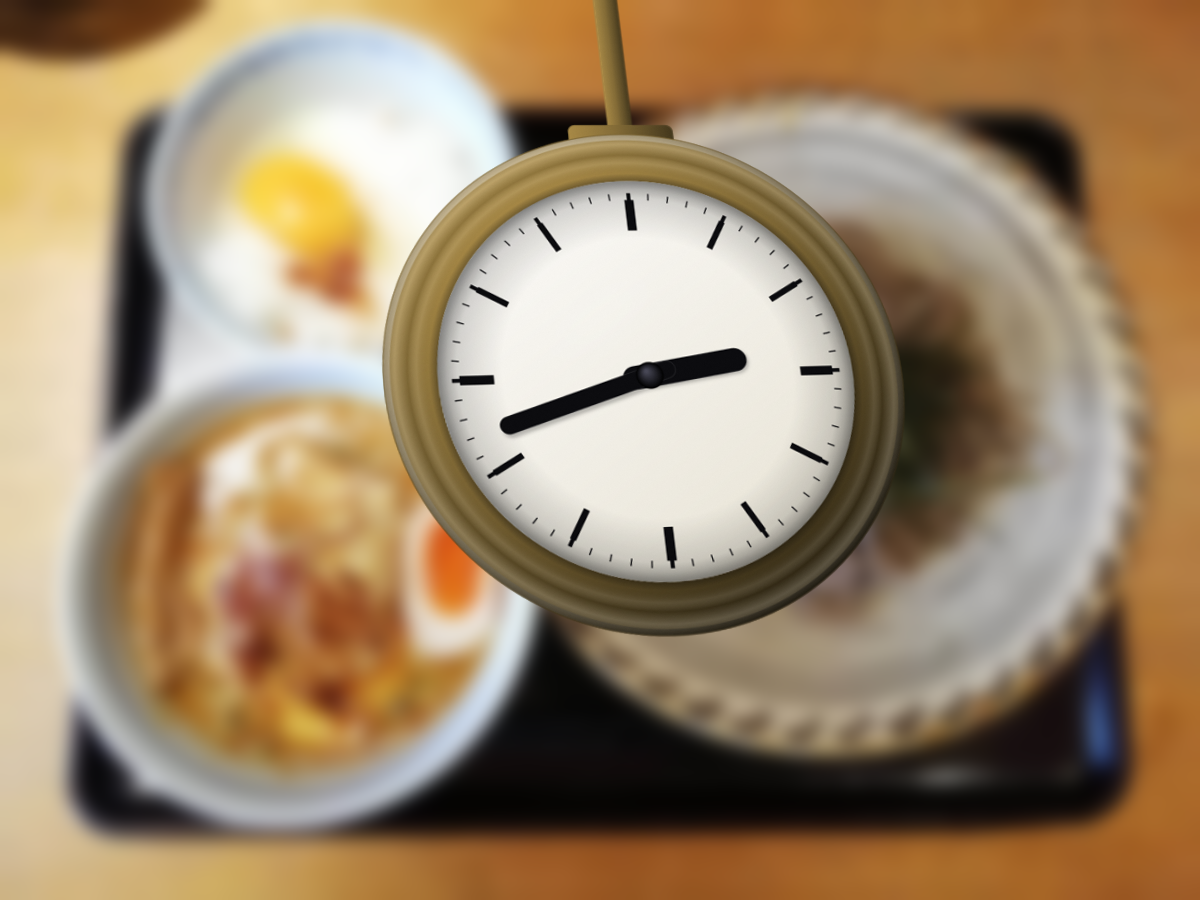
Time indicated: 2:42
